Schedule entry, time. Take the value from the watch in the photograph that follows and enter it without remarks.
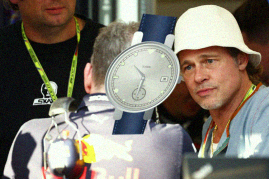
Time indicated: 10:31
